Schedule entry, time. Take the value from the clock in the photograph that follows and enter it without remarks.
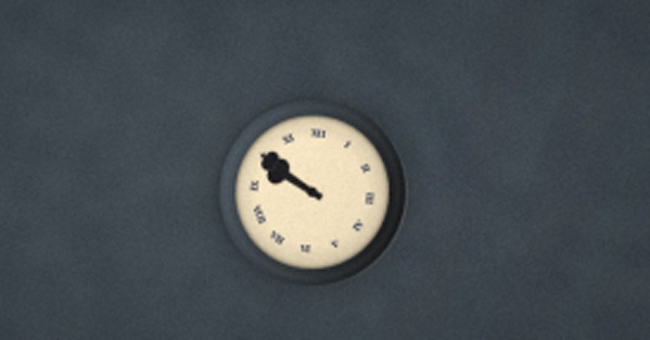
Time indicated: 9:50
